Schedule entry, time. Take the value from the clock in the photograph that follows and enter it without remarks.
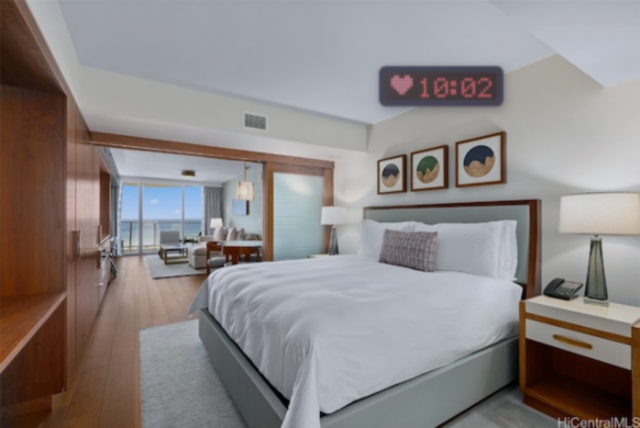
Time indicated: 10:02
